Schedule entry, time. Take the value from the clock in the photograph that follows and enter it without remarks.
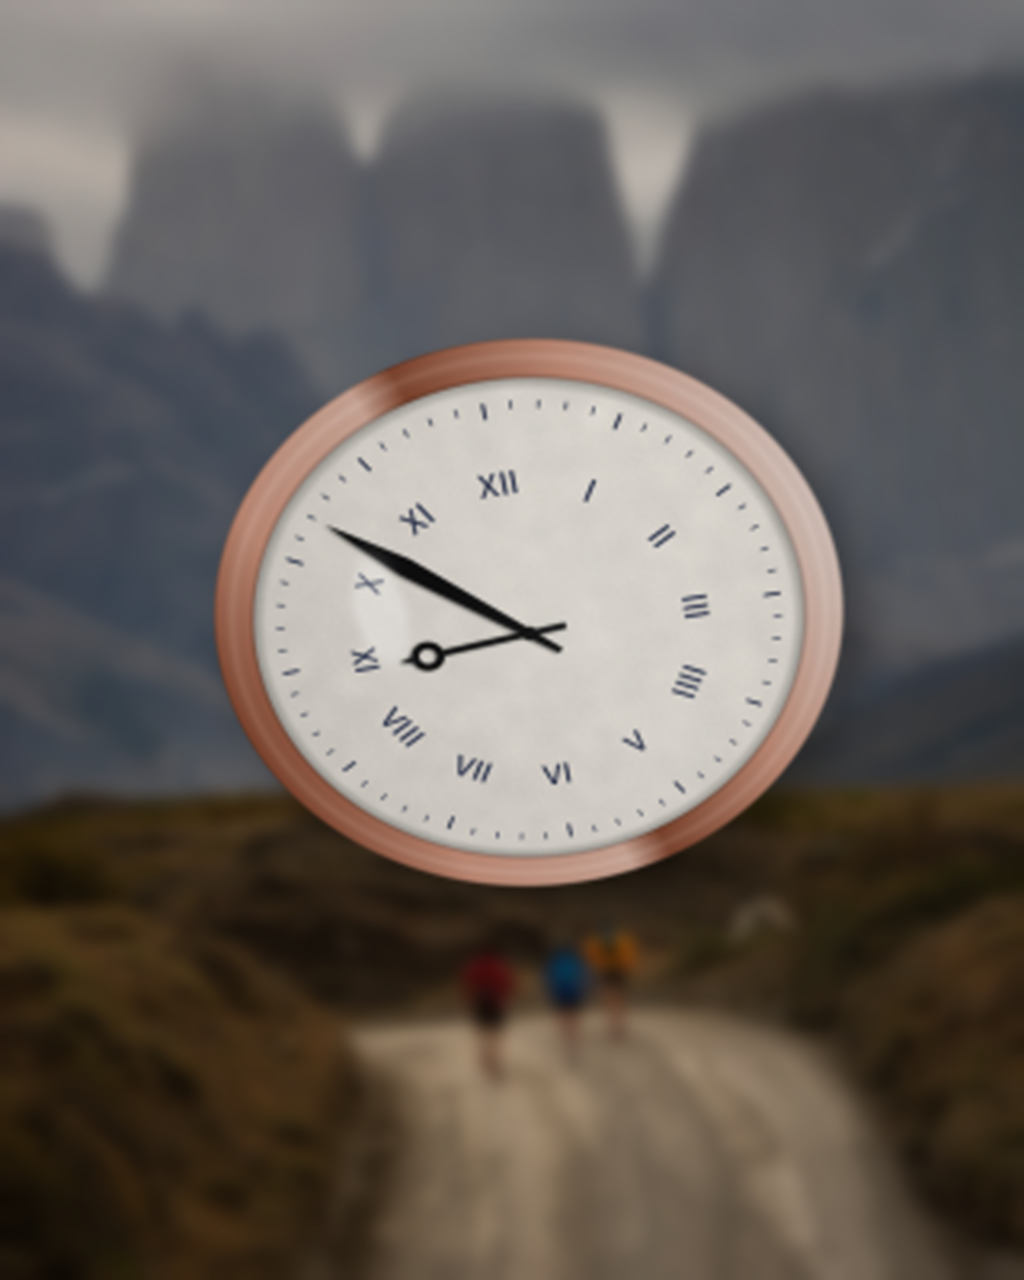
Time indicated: 8:52
